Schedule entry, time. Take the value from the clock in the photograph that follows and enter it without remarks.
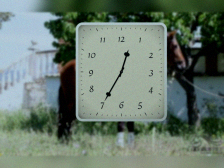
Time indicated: 12:35
